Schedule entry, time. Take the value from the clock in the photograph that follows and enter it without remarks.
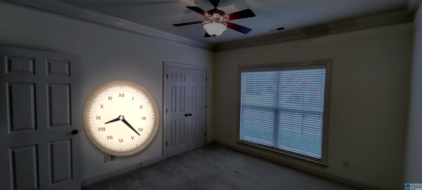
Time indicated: 8:22
